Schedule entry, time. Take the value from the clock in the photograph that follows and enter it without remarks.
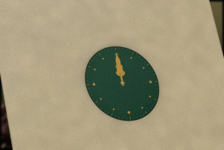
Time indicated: 12:00
